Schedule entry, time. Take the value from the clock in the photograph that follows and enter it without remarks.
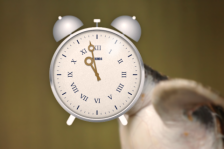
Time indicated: 10:58
